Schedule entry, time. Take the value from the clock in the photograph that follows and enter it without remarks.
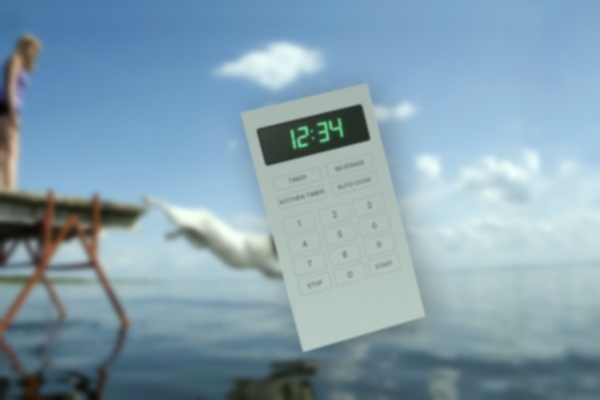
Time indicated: 12:34
